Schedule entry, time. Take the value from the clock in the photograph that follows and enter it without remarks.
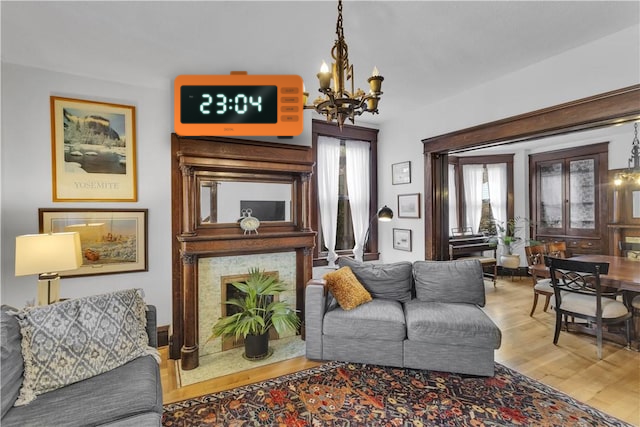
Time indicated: 23:04
